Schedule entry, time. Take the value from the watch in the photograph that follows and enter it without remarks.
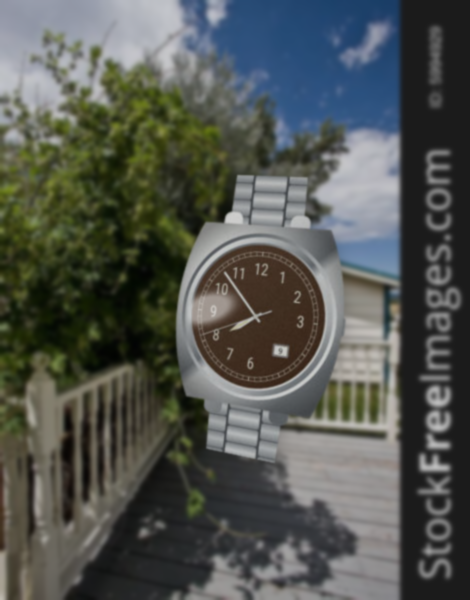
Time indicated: 7:52:41
